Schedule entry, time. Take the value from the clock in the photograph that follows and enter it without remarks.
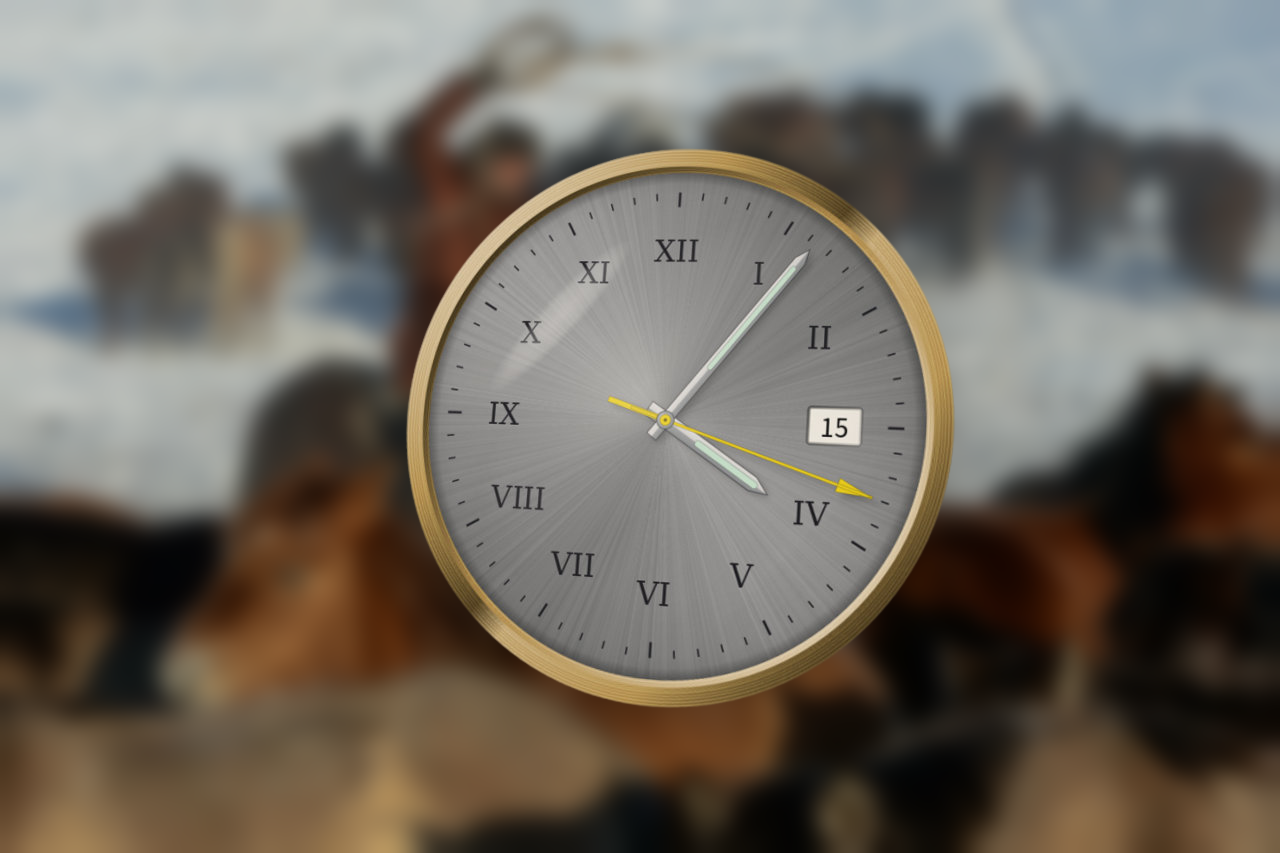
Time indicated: 4:06:18
